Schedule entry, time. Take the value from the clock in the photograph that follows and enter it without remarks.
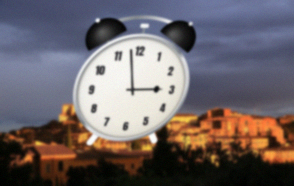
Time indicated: 2:58
